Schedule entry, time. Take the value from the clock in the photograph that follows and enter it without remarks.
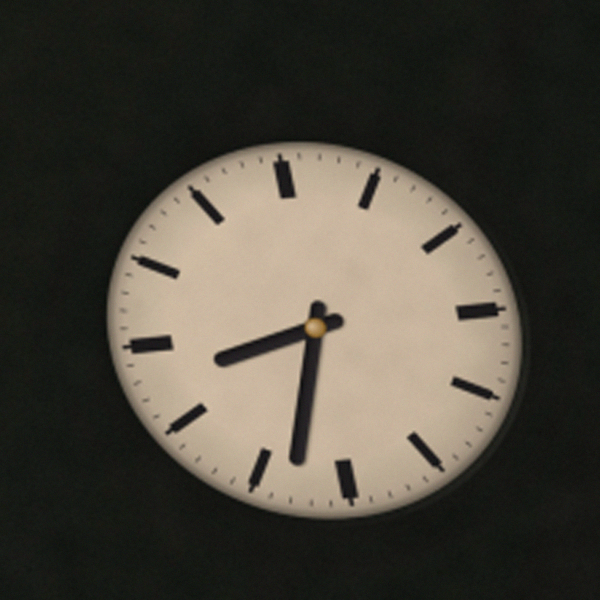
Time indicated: 8:33
